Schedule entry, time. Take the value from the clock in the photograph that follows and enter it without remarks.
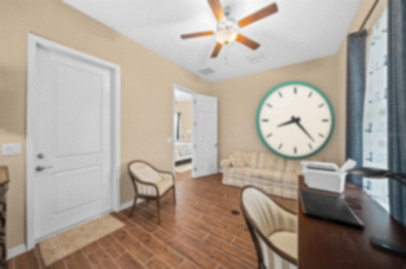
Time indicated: 8:23
